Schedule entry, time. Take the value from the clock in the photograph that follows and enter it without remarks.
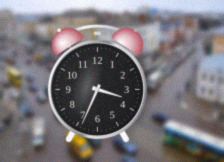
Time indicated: 3:34
